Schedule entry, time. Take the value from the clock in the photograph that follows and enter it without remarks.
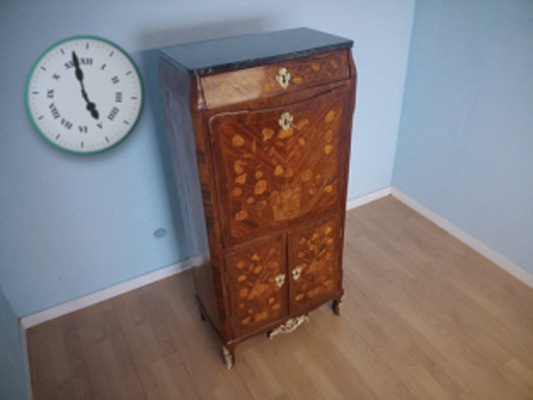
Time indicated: 4:57
